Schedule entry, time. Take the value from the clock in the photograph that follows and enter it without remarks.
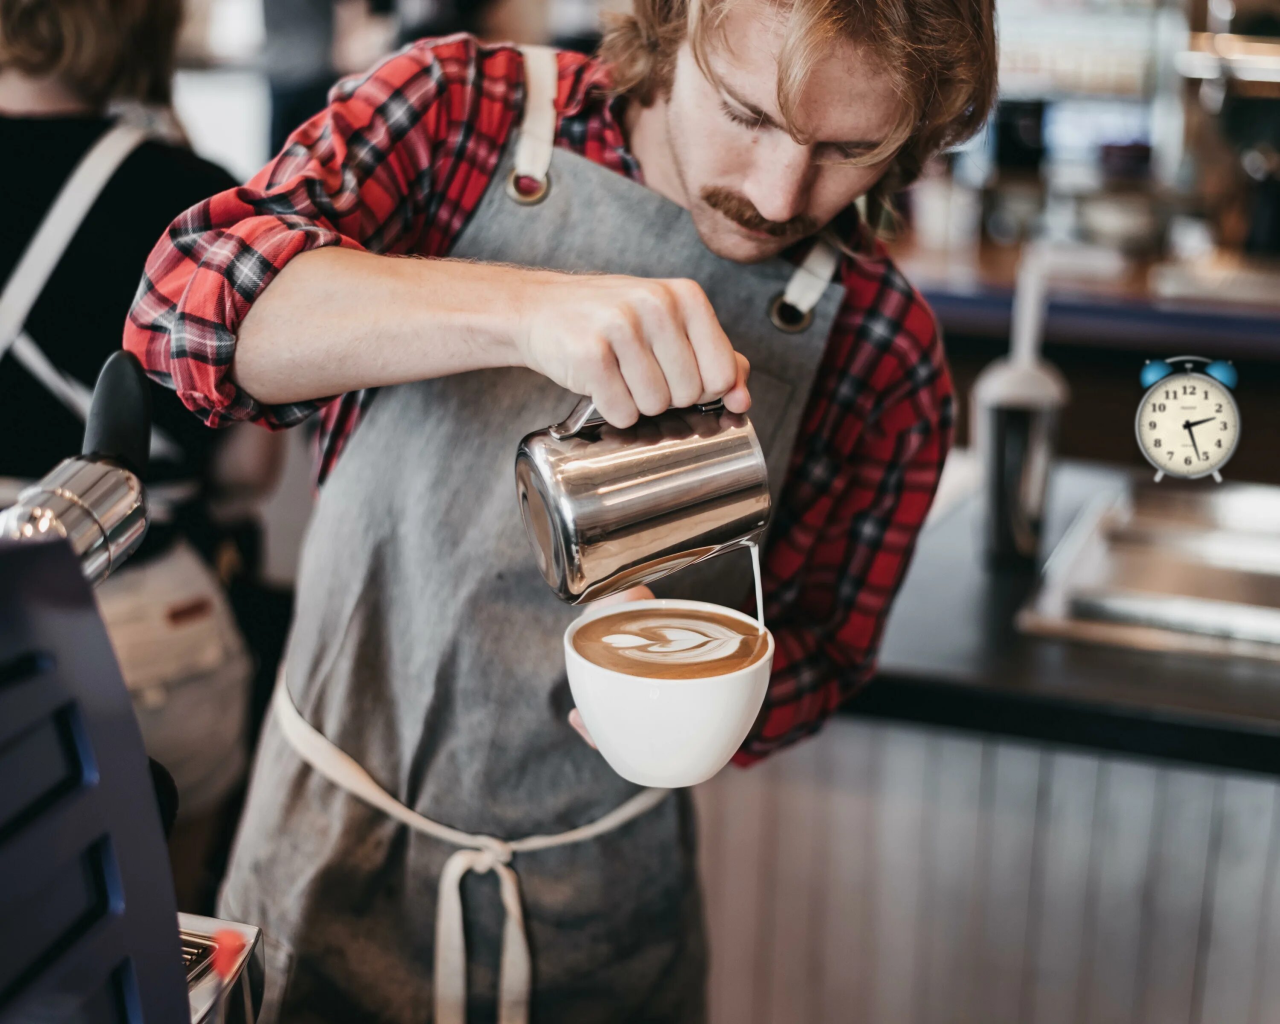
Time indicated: 2:27
